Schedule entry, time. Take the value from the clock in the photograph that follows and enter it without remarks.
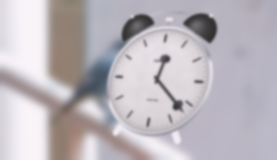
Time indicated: 12:22
